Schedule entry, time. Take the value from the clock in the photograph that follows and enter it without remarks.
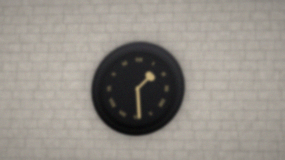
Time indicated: 1:29
